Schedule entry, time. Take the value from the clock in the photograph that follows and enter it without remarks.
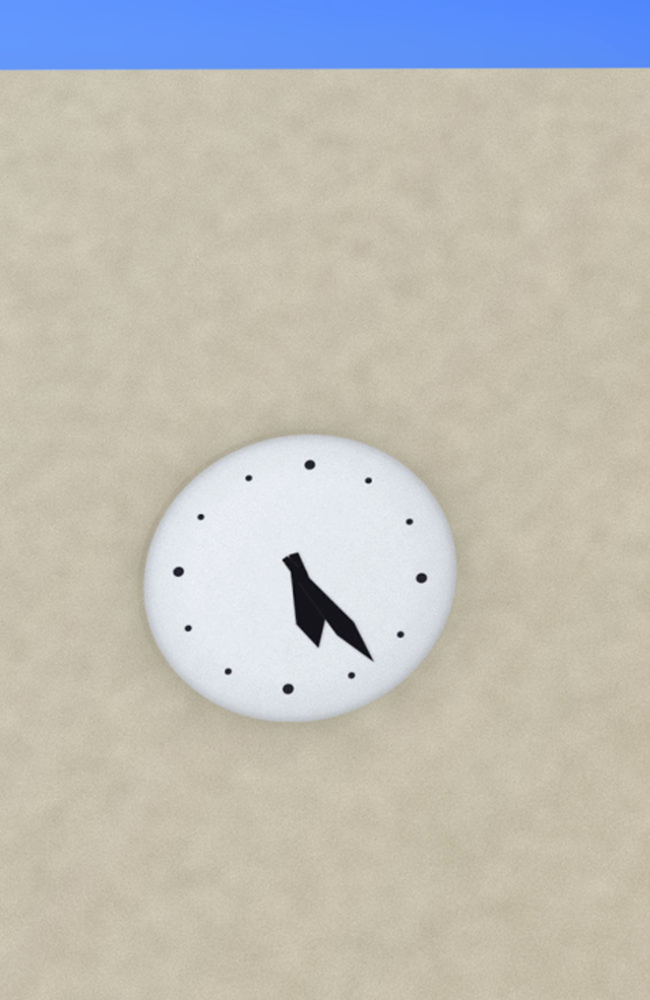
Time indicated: 5:23
